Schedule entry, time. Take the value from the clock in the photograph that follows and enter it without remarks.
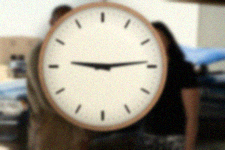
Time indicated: 9:14
